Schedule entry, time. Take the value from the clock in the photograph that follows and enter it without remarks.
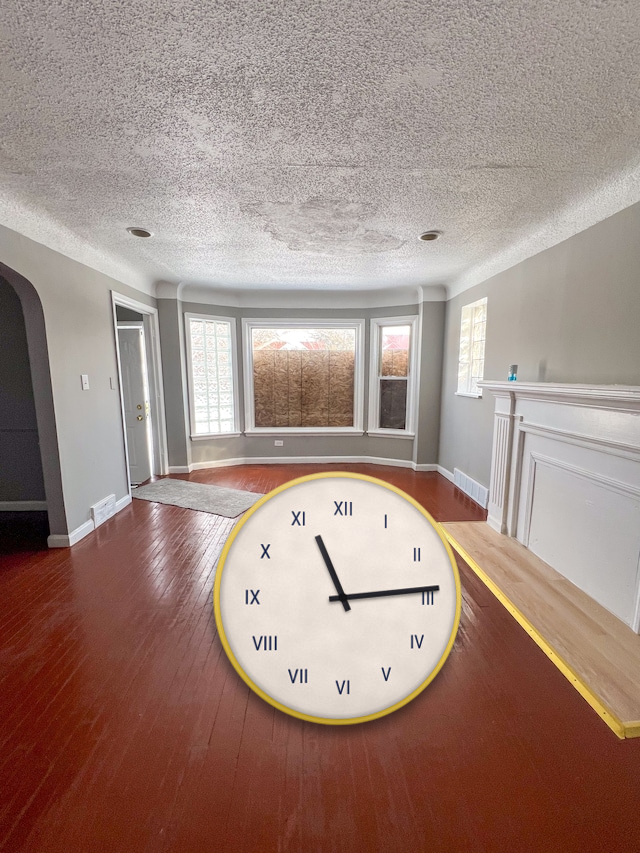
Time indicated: 11:14
